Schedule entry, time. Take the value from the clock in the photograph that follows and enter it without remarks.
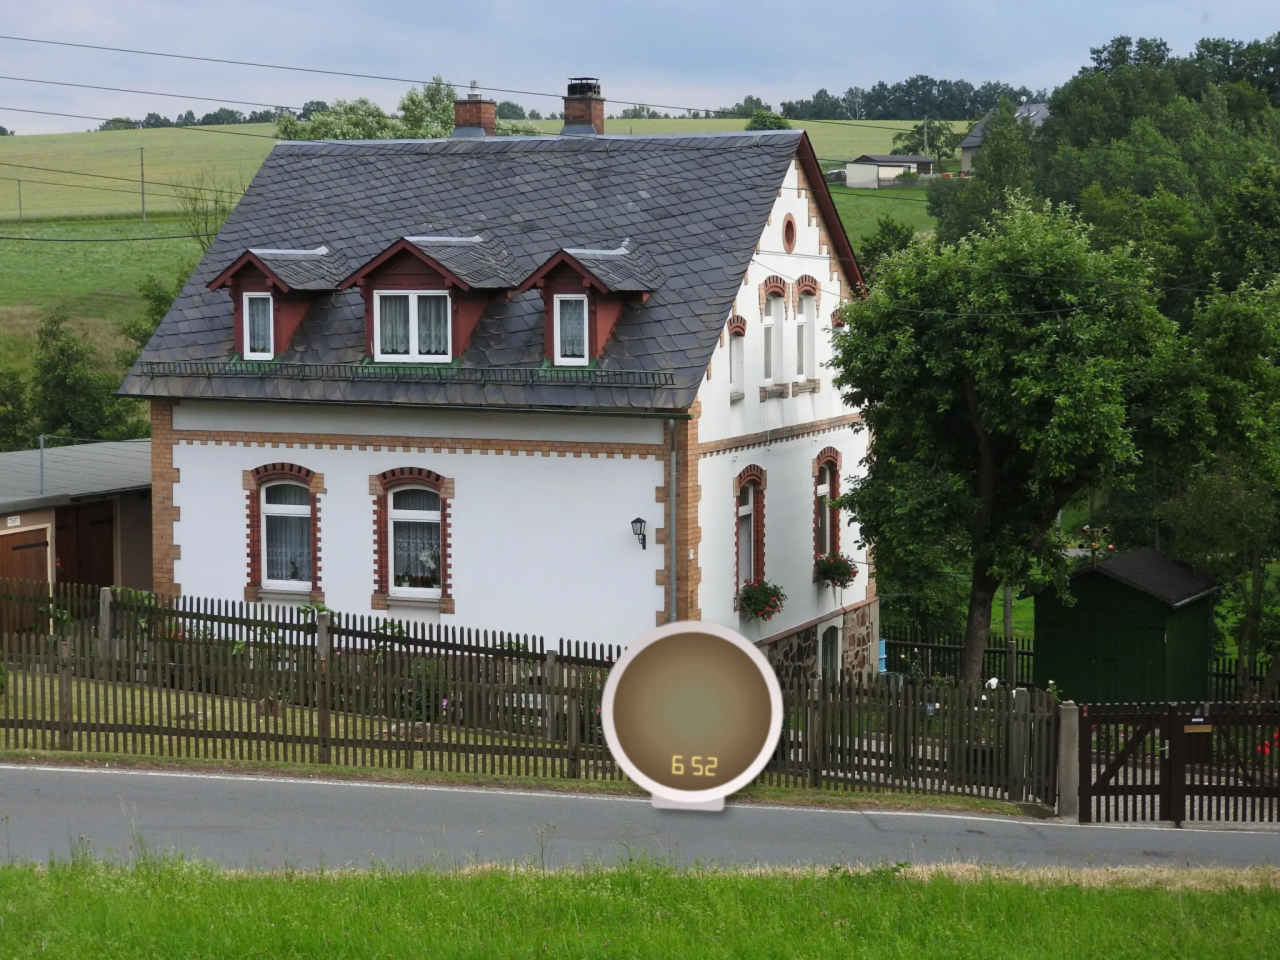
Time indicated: 6:52
